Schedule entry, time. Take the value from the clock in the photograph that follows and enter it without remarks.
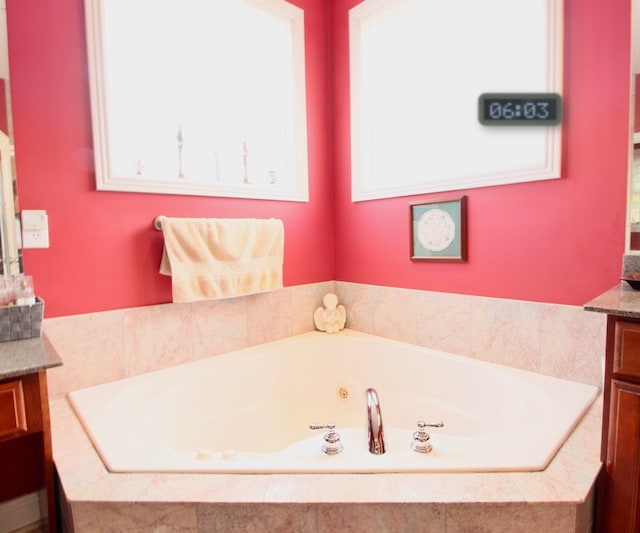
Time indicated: 6:03
